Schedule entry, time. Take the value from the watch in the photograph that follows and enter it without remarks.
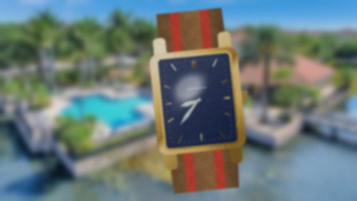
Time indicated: 8:37
